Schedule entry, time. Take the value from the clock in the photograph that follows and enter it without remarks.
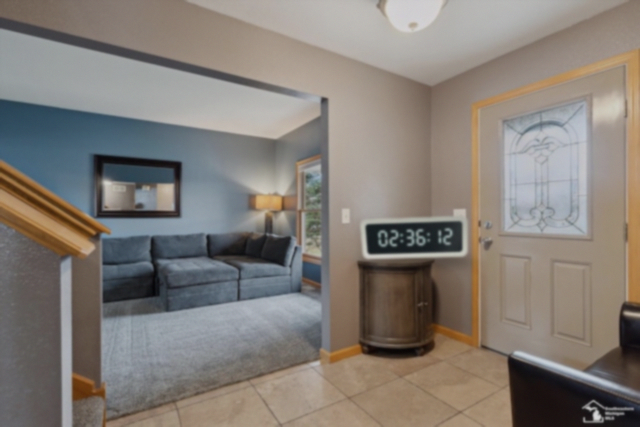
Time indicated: 2:36:12
